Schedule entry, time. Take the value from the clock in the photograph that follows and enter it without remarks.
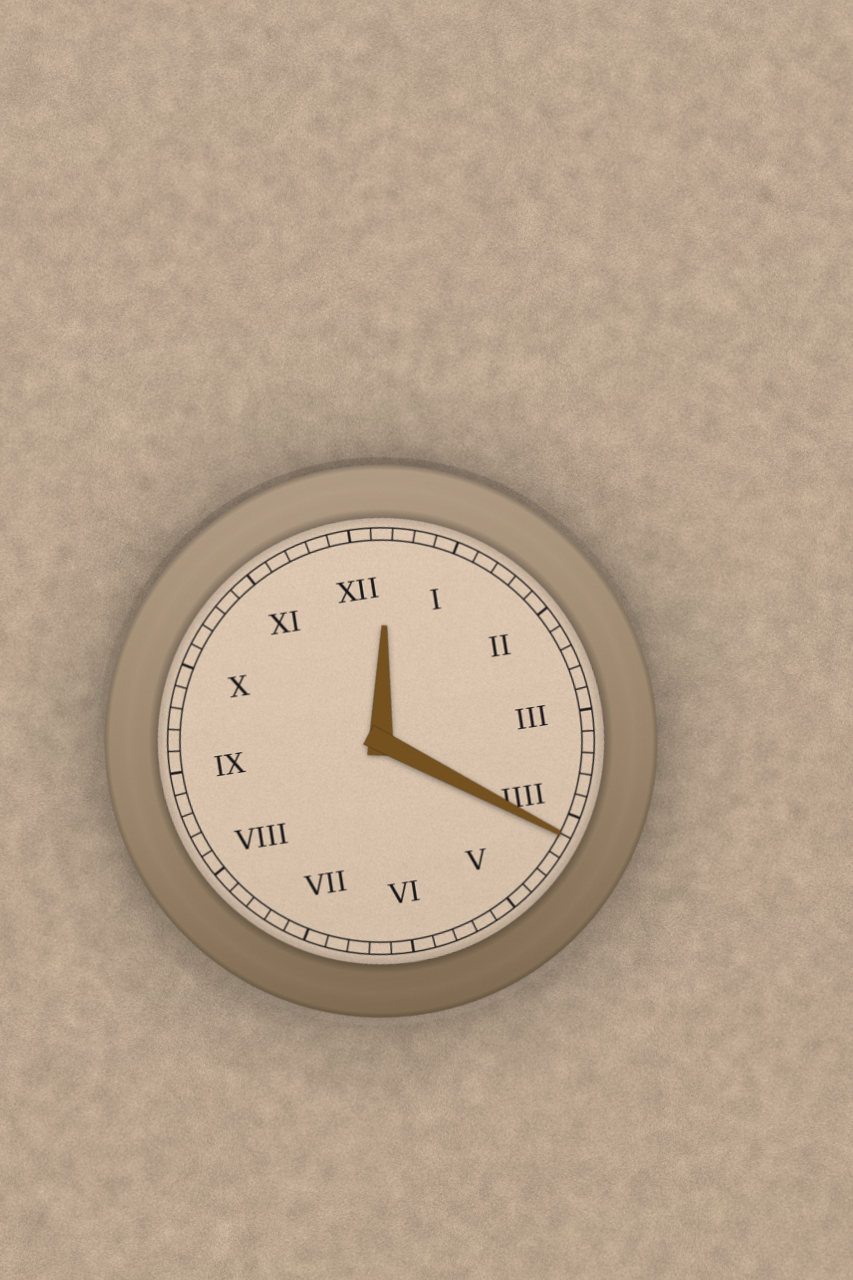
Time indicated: 12:21
